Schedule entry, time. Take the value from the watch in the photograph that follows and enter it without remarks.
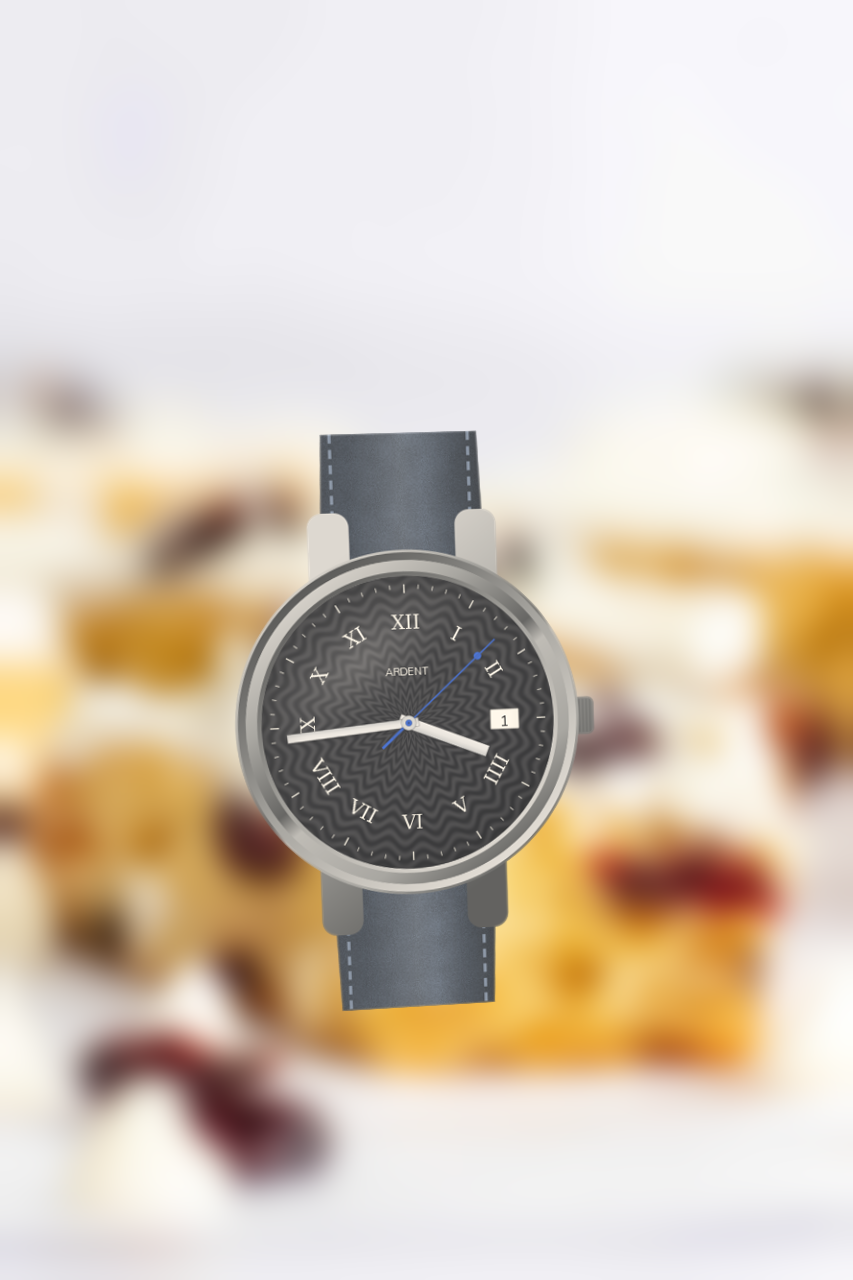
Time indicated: 3:44:08
